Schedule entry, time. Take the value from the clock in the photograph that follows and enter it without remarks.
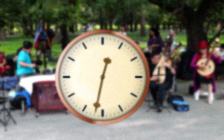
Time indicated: 12:32
